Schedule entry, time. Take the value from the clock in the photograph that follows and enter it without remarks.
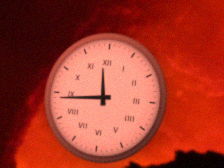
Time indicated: 11:44
